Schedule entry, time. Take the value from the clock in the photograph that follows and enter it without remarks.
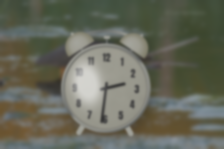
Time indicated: 2:31
